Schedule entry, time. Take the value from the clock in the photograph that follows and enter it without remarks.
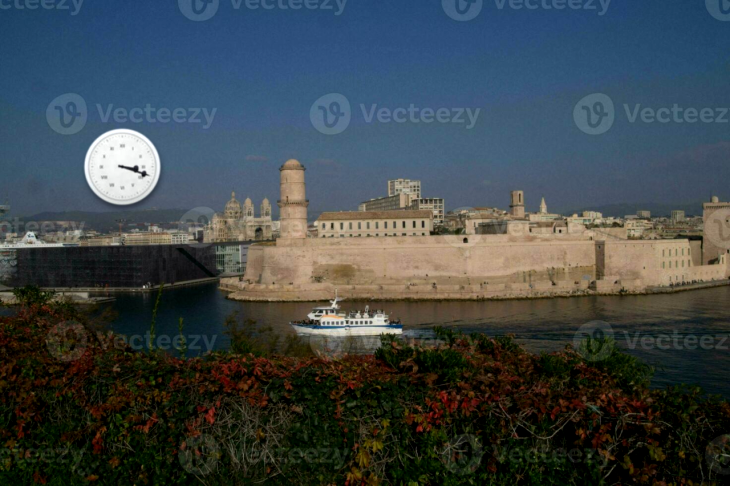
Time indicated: 3:18
